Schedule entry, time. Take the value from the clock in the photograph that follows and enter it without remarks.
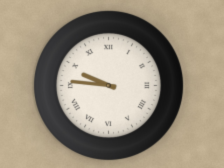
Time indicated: 9:46
